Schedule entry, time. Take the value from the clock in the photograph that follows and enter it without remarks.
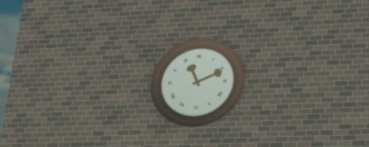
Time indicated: 11:11
